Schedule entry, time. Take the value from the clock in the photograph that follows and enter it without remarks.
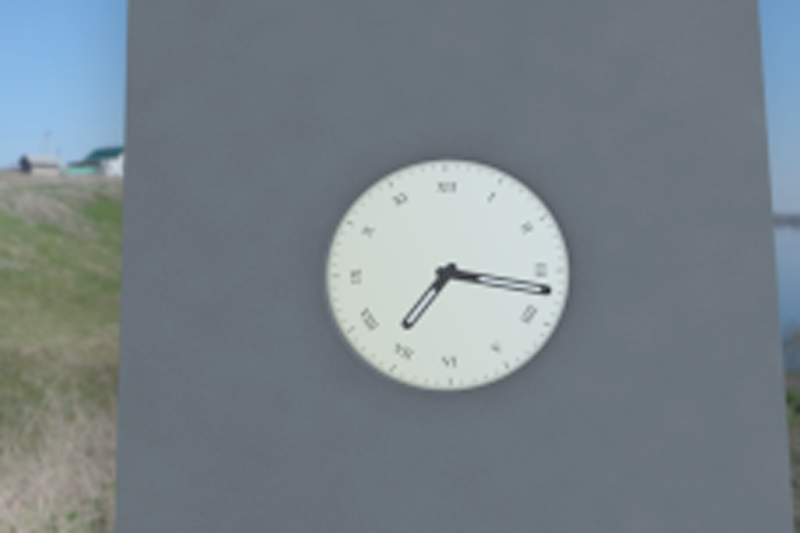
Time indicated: 7:17
